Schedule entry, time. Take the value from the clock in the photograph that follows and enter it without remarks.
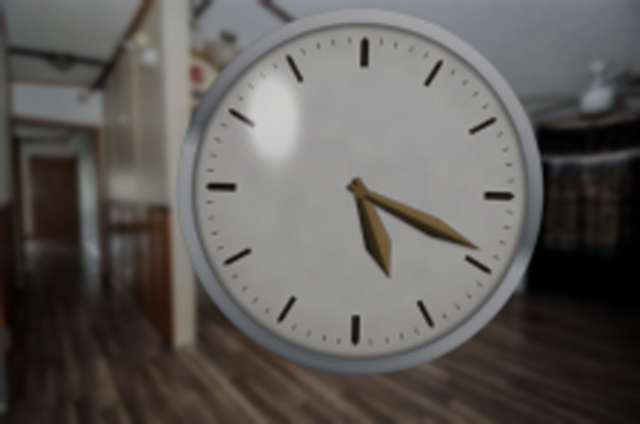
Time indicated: 5:19
